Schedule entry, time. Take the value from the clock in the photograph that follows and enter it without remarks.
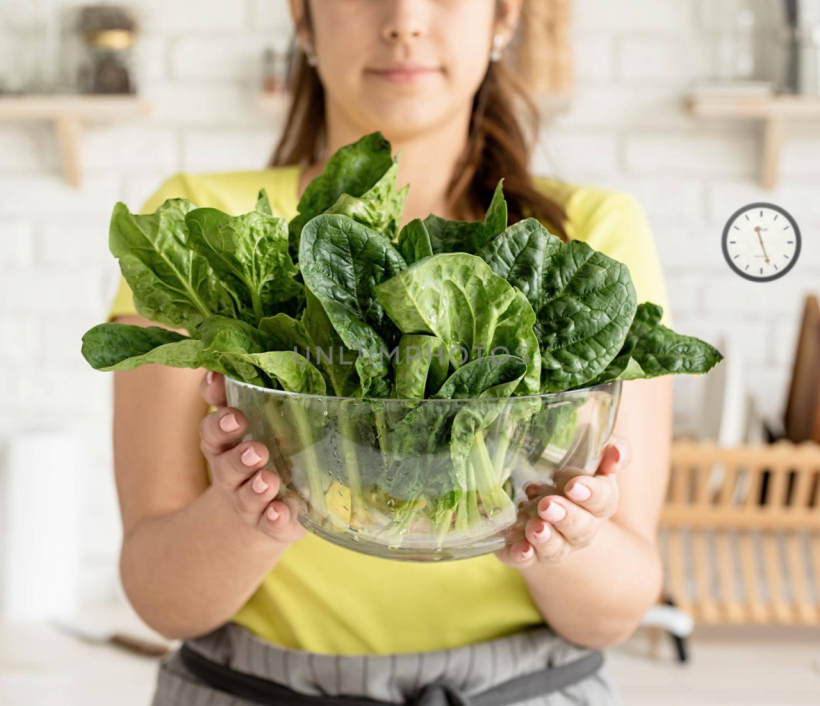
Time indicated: 11:27
